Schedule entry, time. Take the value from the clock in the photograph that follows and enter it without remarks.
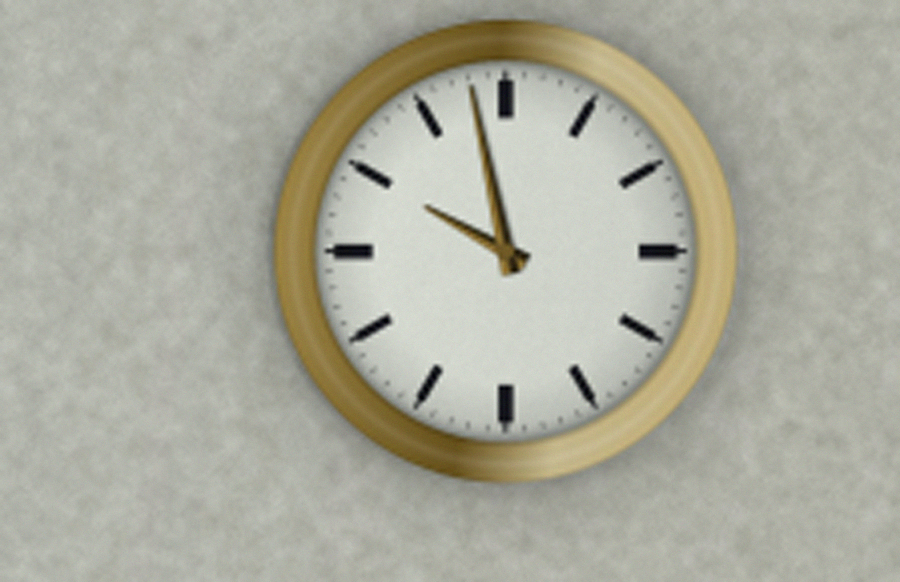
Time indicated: 9:58
